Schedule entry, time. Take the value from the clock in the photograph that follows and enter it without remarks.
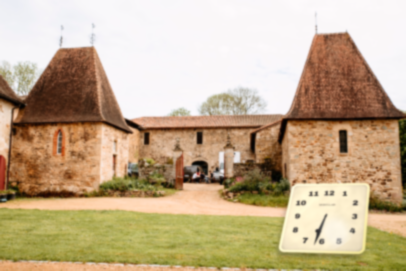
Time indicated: 6:32
